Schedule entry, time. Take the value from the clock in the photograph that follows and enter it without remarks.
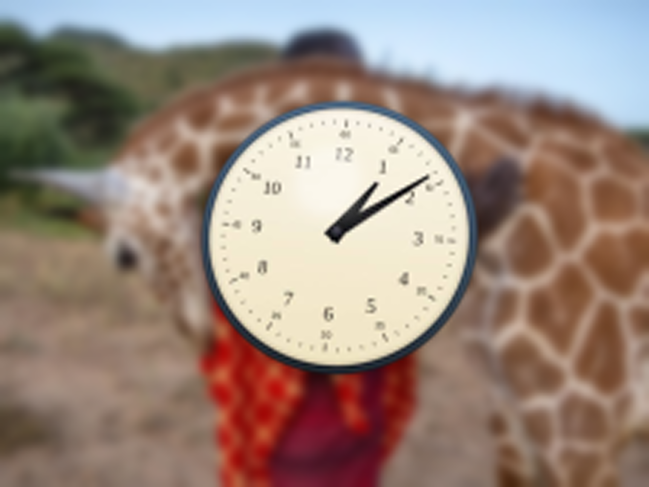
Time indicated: 1:09
